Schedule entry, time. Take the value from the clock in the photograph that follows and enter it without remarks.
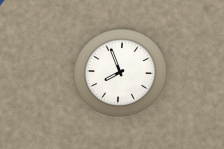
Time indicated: 7:56
